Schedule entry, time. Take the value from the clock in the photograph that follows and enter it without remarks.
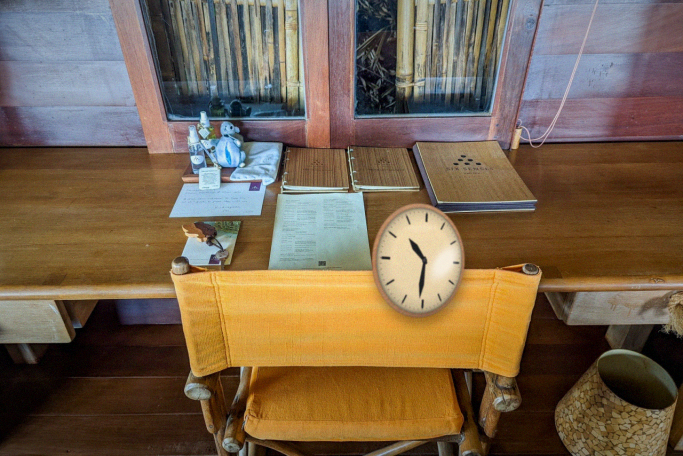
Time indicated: 10:31
